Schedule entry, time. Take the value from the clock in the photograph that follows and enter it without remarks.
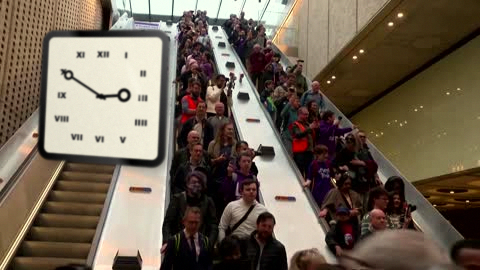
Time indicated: 2:50
